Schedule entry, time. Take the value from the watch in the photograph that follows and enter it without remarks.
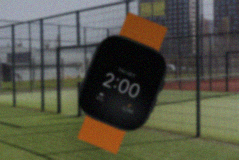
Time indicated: 2:00
